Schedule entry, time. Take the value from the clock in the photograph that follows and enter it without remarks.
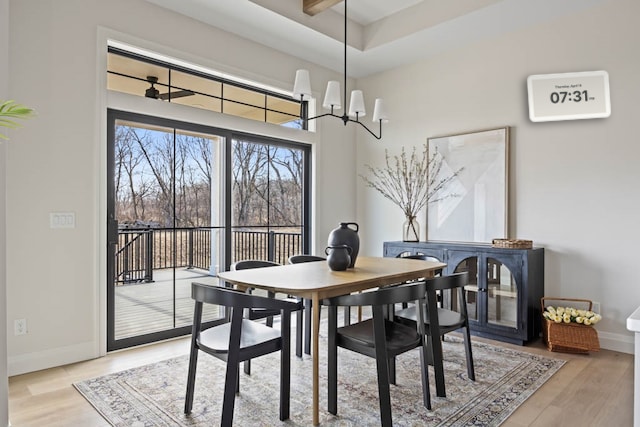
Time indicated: 7:31
